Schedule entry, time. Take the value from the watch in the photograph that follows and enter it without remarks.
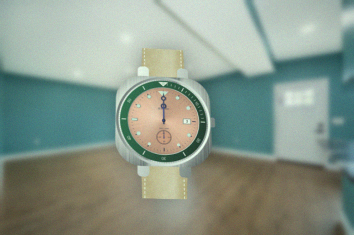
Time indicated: 12:00
